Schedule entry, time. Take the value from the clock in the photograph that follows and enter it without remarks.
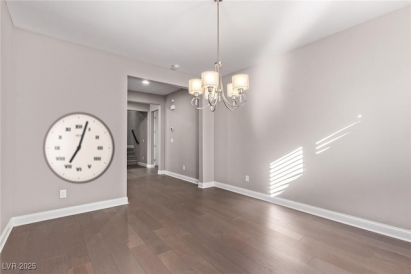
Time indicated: 7:03
